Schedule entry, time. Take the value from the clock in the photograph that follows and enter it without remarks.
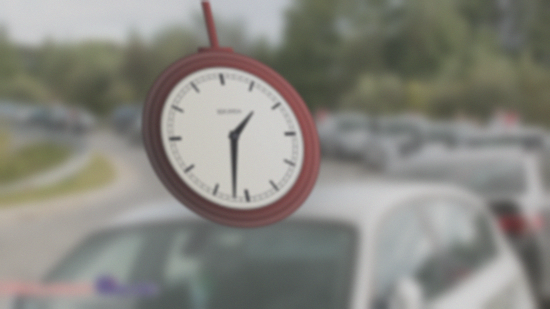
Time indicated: 1:32
